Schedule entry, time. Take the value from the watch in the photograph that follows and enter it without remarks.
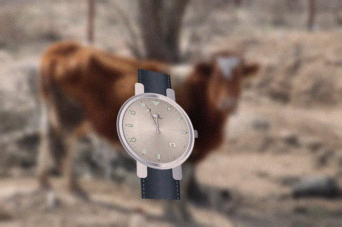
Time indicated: 11:56
